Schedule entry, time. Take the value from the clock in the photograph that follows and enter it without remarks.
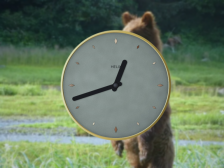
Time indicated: 12:42
